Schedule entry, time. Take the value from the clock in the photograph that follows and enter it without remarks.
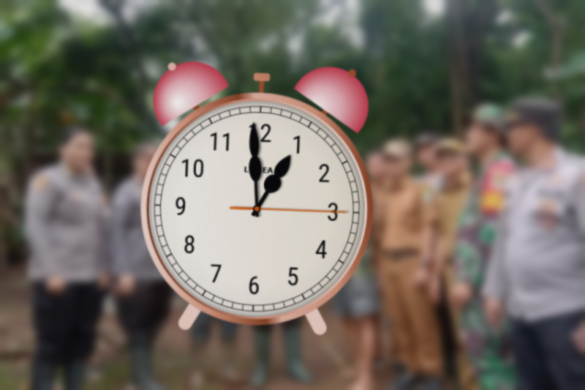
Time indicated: 12:59:15
